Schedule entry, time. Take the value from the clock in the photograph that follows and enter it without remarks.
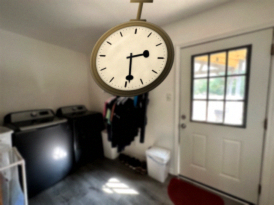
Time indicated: 2:29
